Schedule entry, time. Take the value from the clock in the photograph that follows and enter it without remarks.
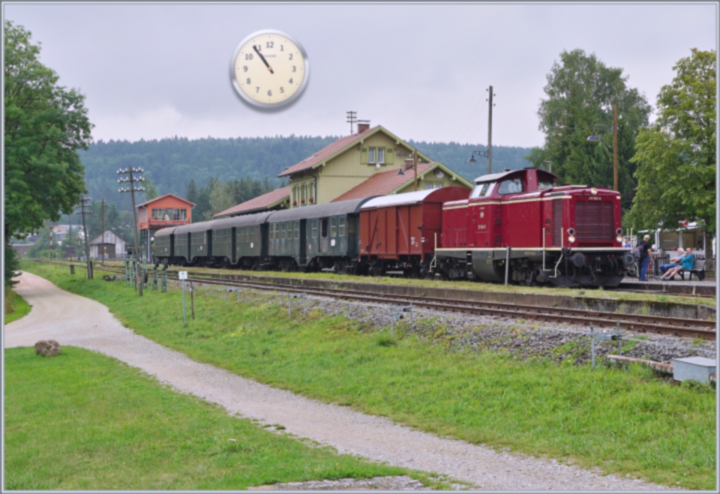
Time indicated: 10:54
